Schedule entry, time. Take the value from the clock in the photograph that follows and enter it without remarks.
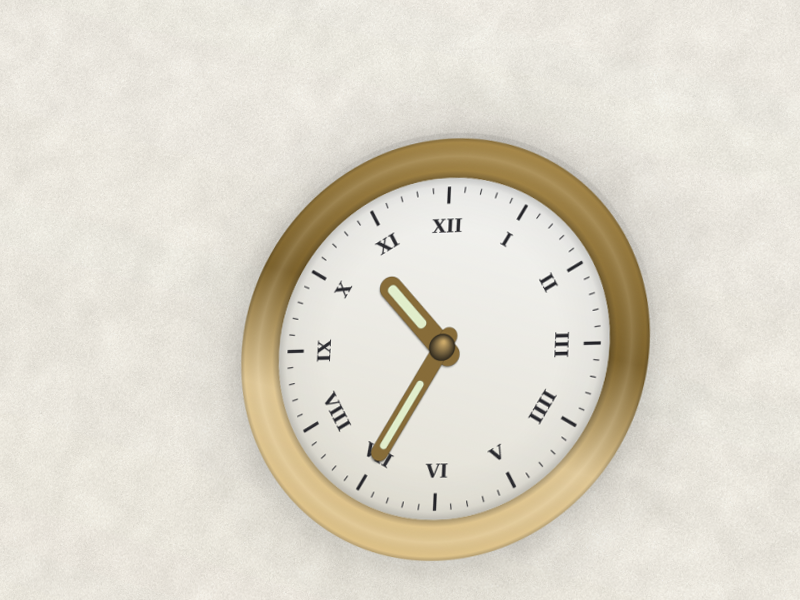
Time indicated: 10:35
